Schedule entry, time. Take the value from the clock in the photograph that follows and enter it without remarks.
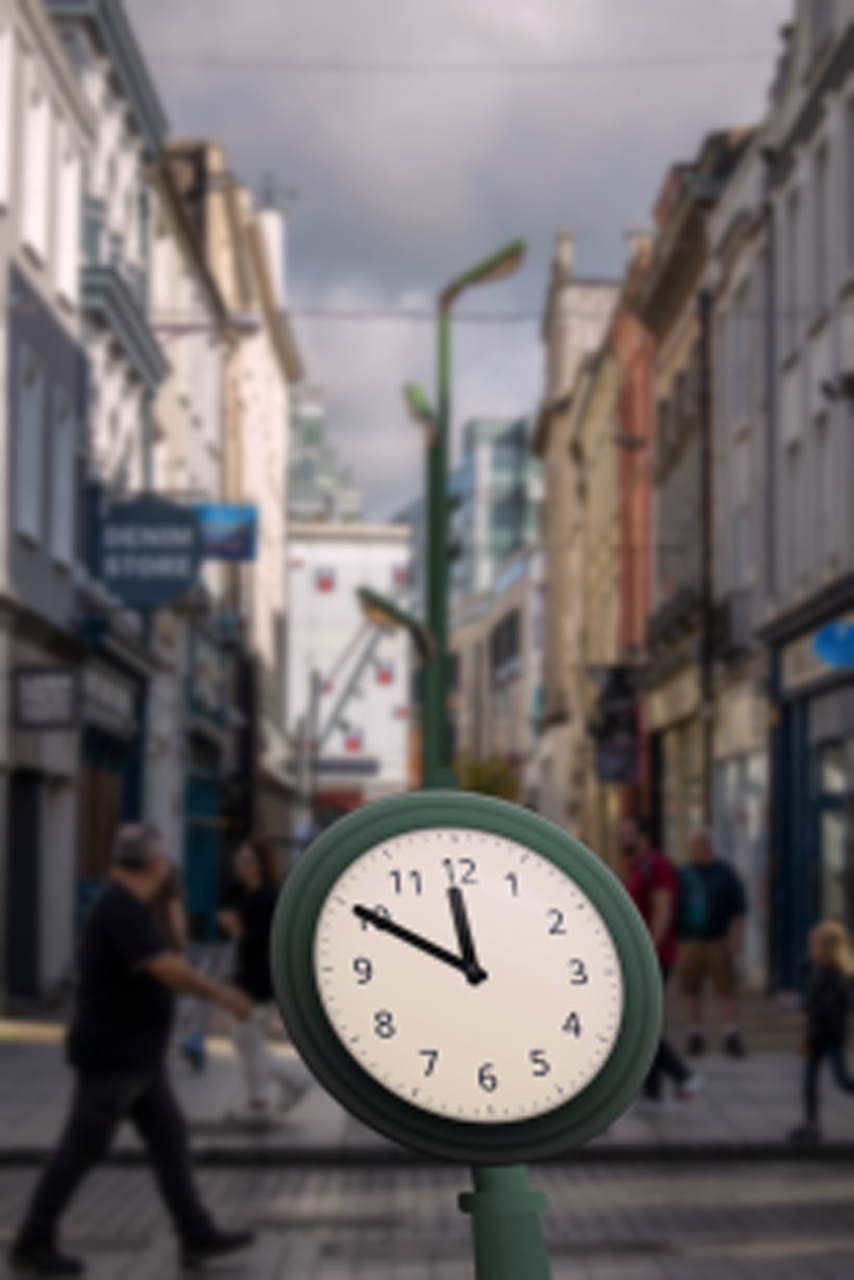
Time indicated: 11:50
